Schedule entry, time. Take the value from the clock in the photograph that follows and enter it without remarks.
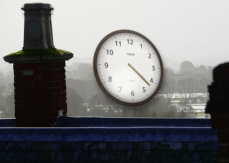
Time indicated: 4:22
